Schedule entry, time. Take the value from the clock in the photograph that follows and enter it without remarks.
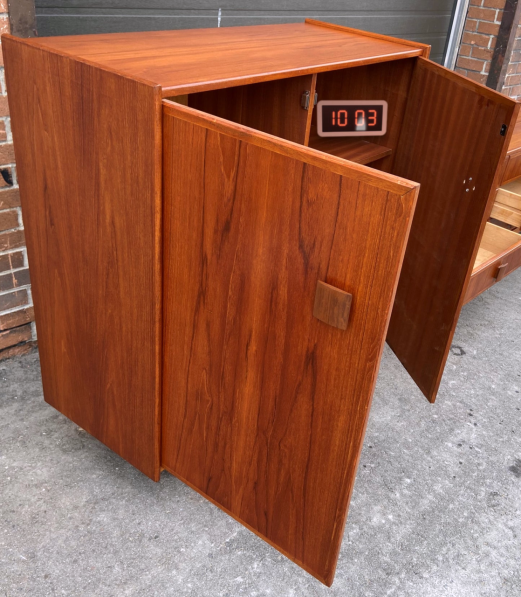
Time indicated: 10:03
